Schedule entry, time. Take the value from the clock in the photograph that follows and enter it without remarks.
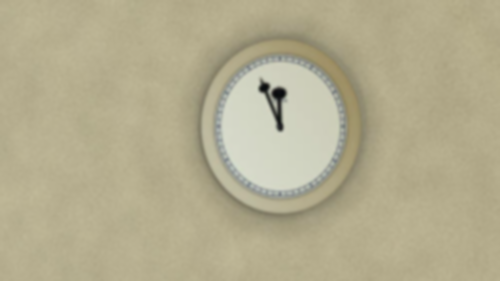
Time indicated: 11:56
